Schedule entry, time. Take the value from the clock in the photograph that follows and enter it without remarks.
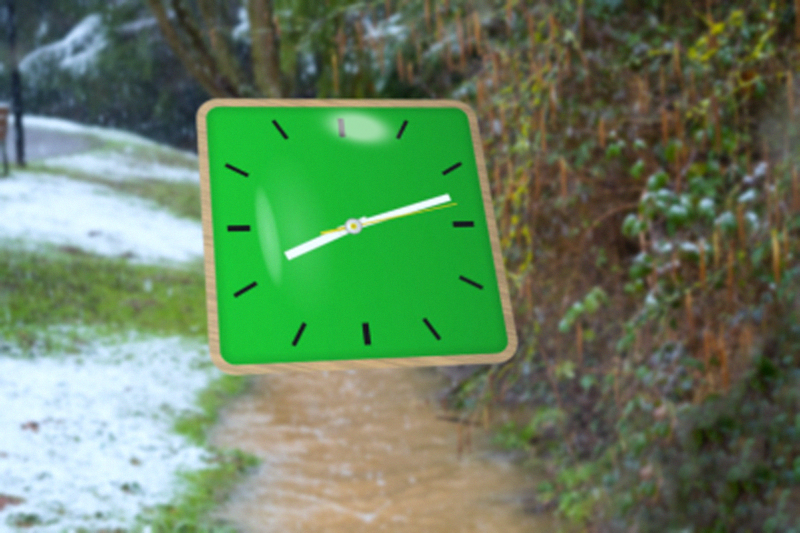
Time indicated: 8:12:13
